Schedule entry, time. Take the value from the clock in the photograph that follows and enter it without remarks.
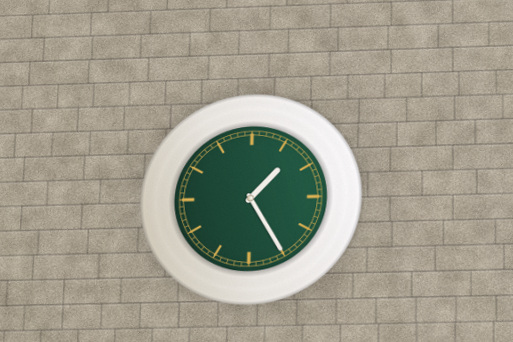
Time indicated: 1:25
